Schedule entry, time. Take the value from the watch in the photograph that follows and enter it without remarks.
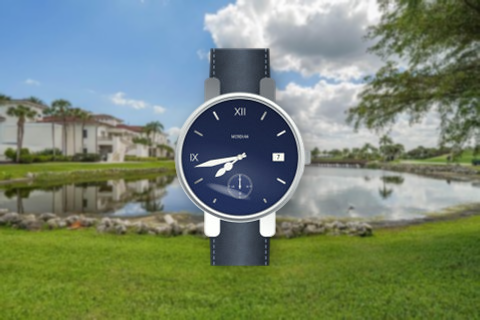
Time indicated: 7:43
